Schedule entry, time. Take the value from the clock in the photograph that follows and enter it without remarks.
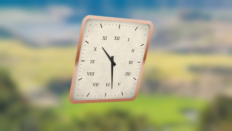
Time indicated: 10:28
